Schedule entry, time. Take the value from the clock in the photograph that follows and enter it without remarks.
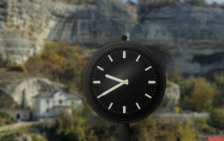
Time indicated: 9:40
